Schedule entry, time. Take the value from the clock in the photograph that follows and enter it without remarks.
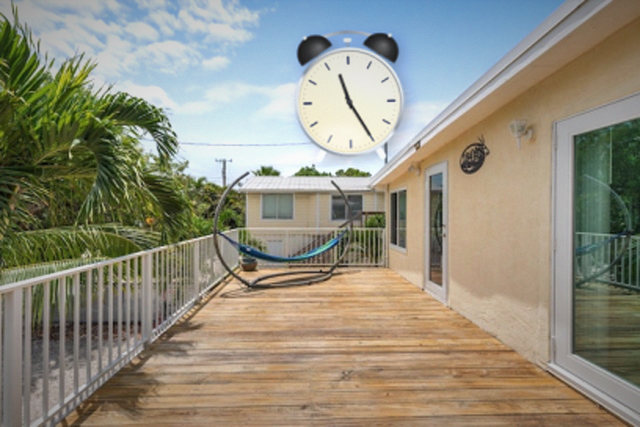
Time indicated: 11:25
